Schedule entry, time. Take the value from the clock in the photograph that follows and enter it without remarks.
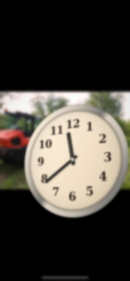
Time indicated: 11:39
